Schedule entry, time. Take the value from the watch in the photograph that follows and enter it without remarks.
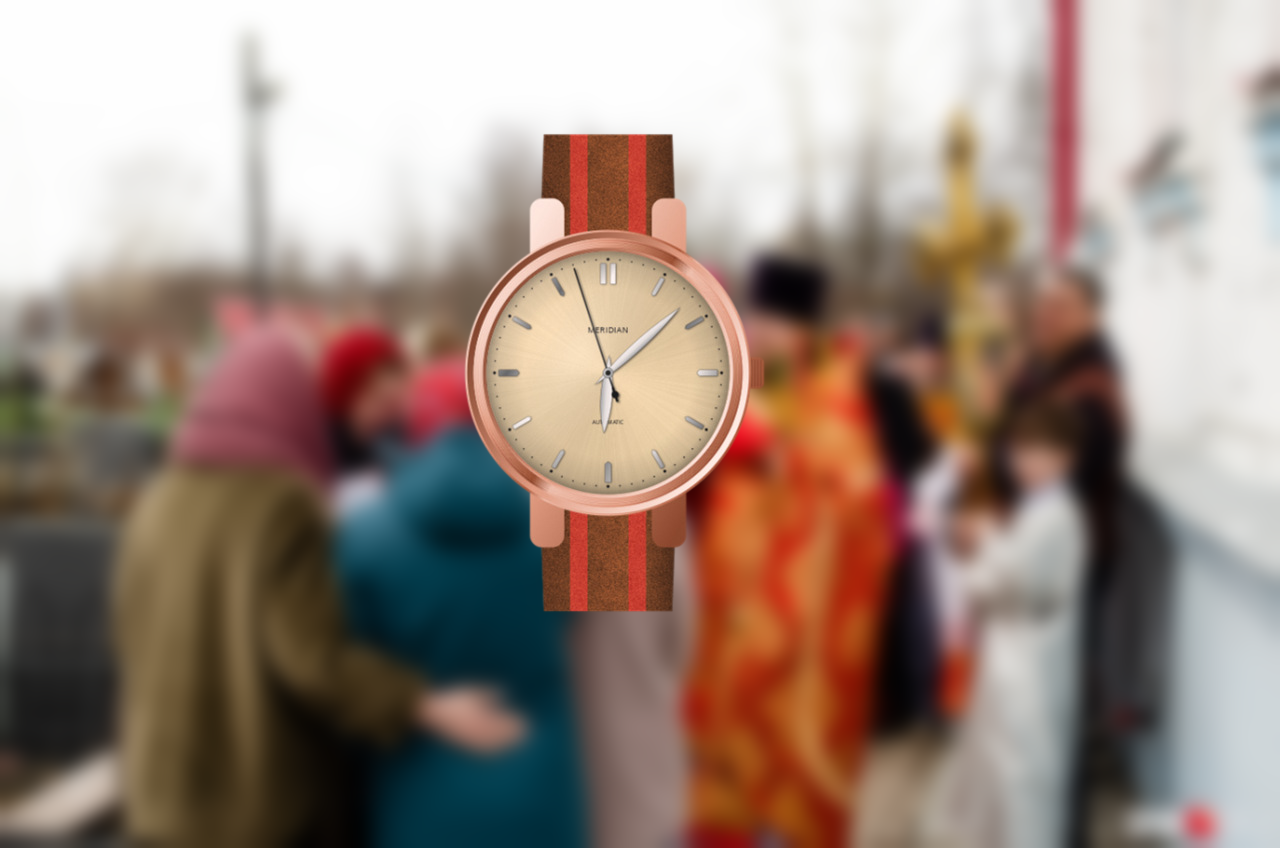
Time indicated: 6:07:57
